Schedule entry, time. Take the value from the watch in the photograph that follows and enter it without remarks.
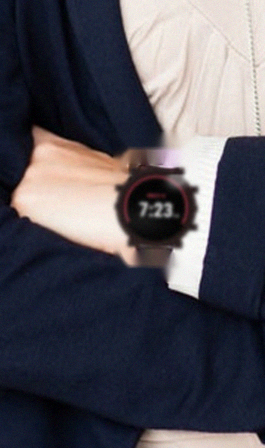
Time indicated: 7:23
